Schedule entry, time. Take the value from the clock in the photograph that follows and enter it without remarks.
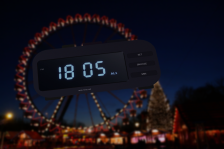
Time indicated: 18:05
